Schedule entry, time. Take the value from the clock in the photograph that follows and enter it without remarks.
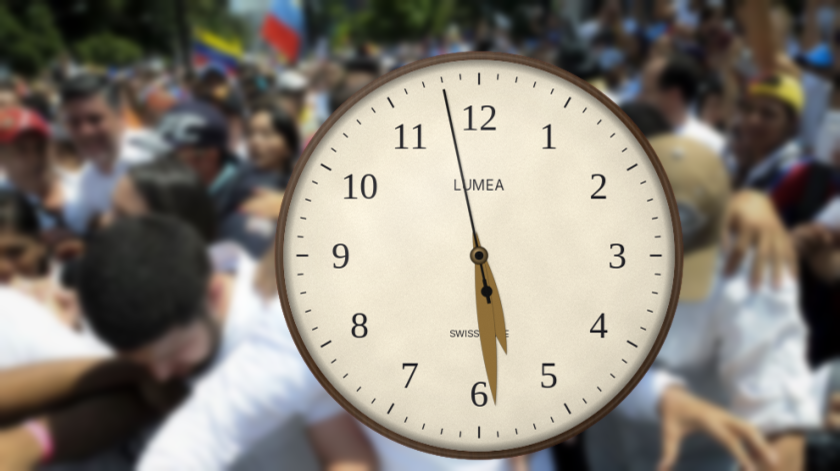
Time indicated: 5:28:58
